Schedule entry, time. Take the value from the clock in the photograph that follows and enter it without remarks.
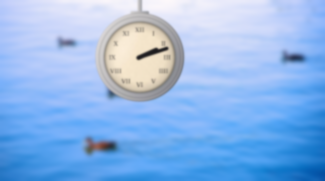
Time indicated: 2:12
